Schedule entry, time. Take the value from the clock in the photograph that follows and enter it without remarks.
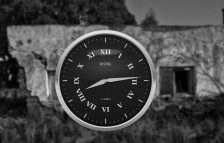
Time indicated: 8:14
